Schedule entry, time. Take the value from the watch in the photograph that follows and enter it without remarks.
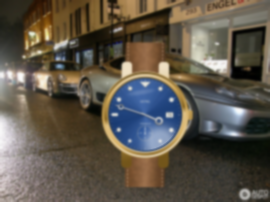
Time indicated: 3:48
